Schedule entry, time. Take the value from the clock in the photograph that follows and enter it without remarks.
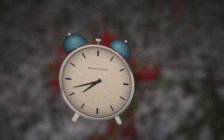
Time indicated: 7:42
